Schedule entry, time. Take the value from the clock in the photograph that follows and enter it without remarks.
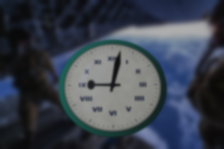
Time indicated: 9:02
